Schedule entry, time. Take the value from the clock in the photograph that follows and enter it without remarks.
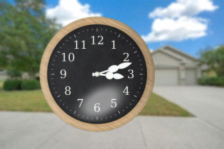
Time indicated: 3:12
